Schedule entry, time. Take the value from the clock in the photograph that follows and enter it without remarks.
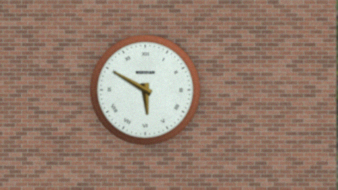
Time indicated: 5:50
